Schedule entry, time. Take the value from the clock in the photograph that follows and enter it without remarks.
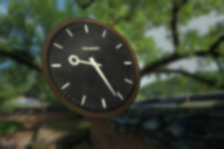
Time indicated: 9:26
